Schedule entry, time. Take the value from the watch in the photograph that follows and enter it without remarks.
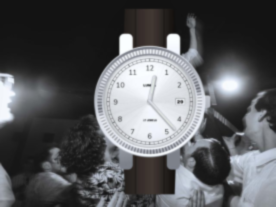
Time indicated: 12:23
